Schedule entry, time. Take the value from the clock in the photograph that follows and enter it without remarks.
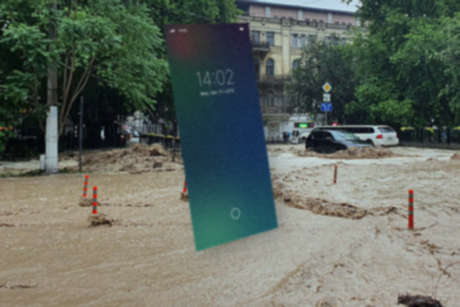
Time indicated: 14:02
